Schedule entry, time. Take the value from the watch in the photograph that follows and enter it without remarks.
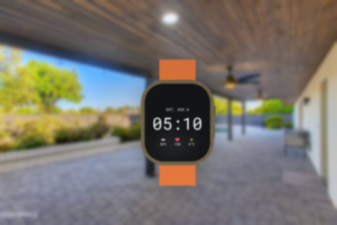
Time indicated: 5:10
